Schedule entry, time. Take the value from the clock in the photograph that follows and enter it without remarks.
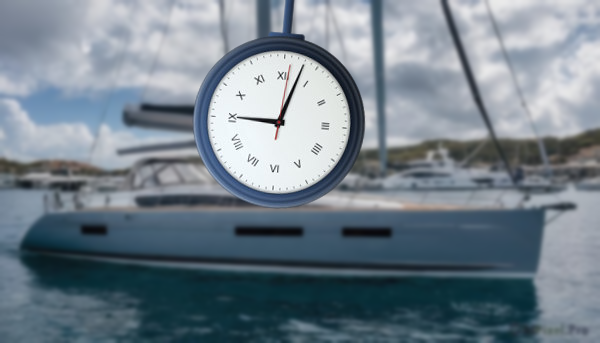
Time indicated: 9:03:01
